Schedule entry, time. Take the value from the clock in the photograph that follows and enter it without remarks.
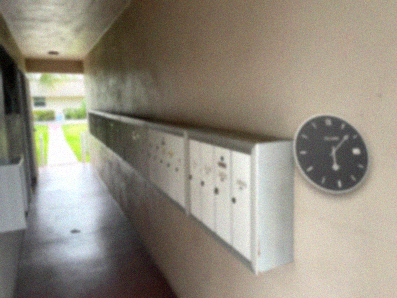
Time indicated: 6:08
